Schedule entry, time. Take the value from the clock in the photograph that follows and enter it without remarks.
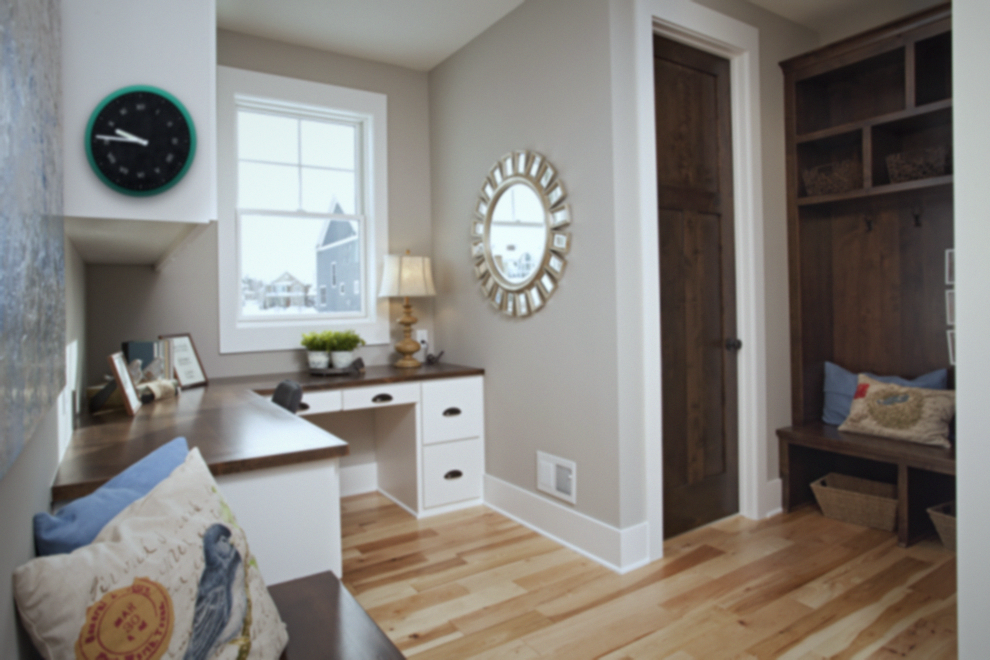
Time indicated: 9:46
